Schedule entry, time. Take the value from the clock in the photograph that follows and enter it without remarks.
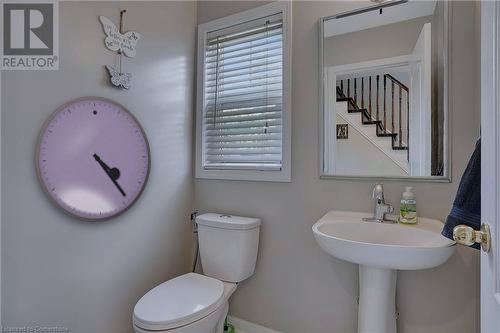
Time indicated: 4:24
